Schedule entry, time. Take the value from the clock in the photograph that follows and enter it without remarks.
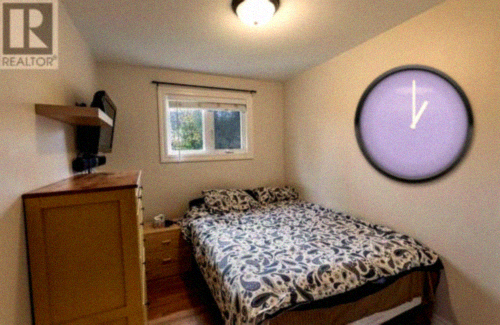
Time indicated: 1:00
